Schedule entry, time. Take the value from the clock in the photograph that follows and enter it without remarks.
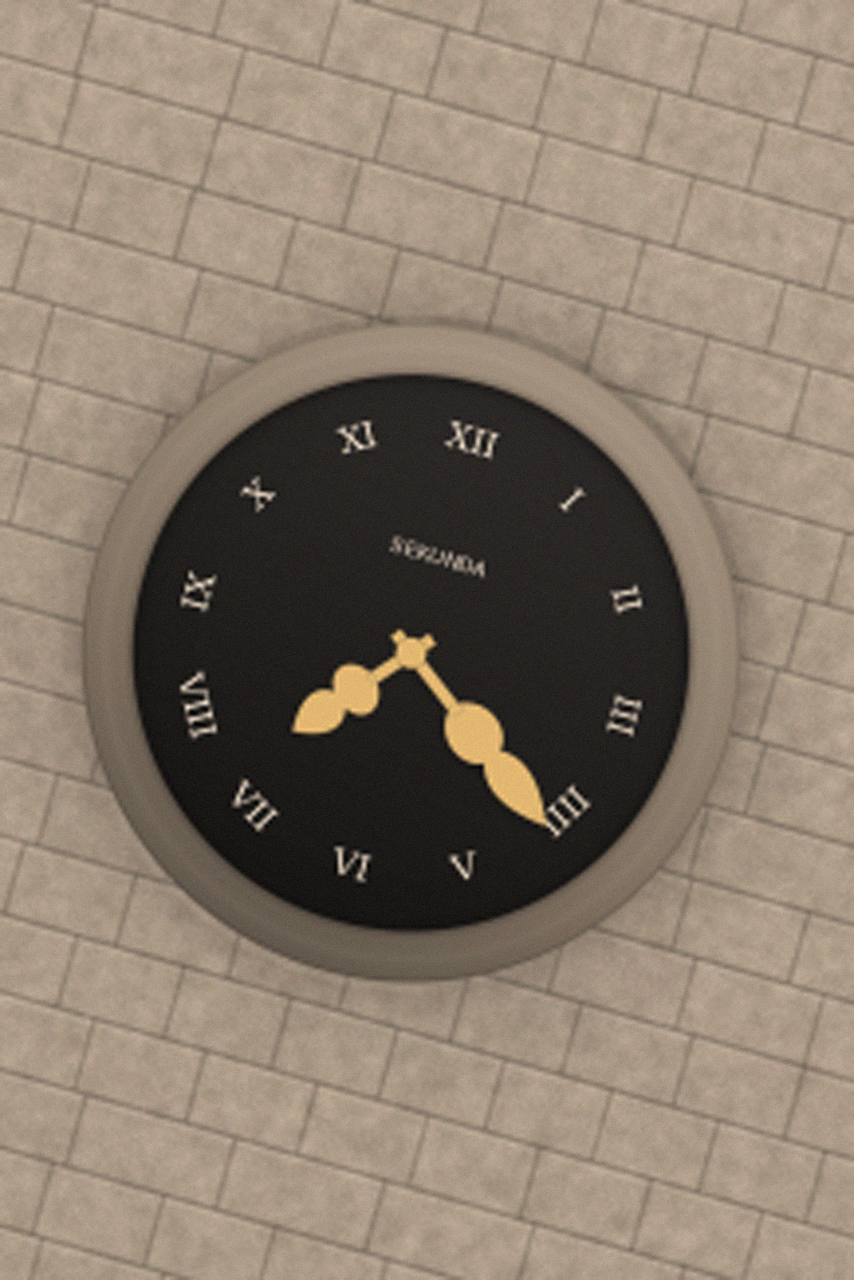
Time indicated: 7:21
